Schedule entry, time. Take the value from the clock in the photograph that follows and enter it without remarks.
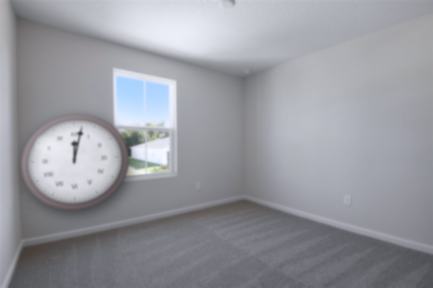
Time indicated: 12:02
